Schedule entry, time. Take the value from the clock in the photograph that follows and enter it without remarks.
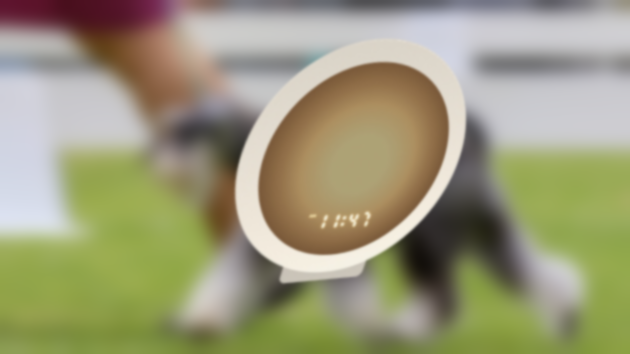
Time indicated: 11:47
